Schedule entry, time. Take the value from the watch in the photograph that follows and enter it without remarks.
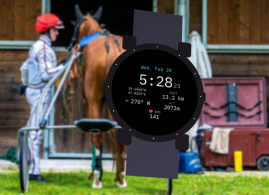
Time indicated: 5:28
